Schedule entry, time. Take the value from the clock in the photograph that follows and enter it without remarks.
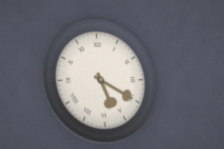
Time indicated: 5:20
